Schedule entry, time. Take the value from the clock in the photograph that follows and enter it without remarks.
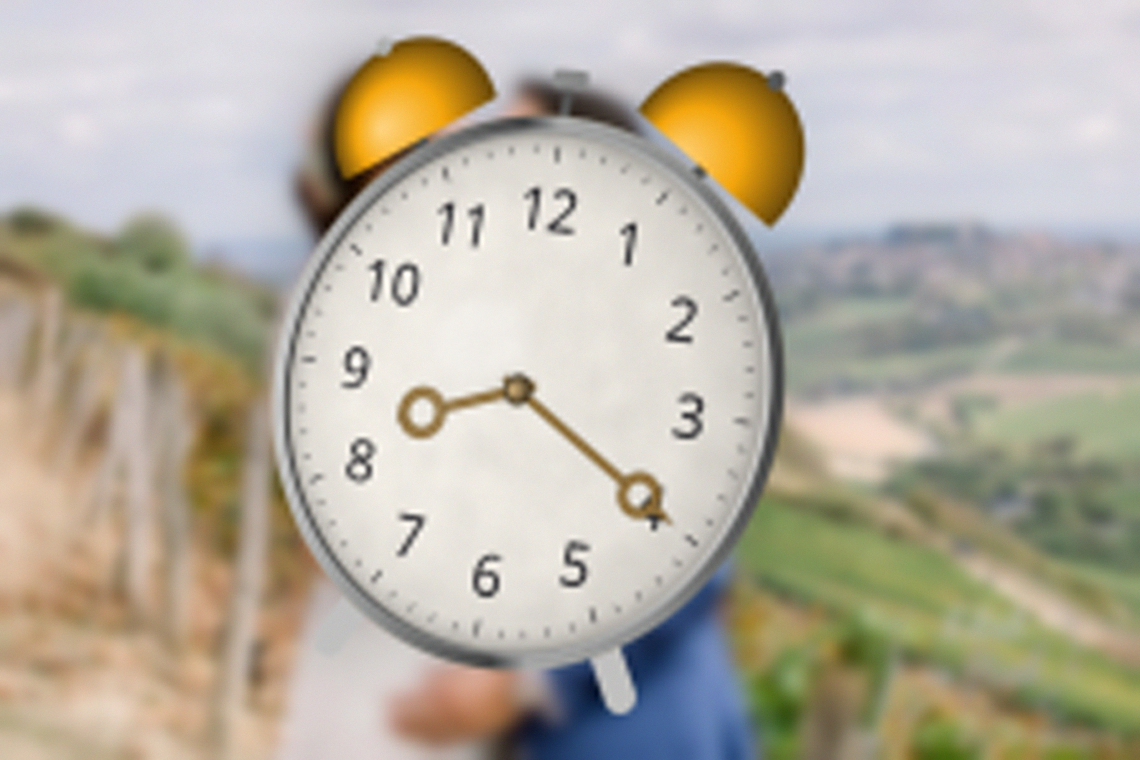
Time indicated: 8:20
